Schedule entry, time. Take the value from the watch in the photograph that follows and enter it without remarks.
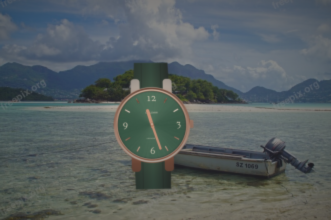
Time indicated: 11:27
